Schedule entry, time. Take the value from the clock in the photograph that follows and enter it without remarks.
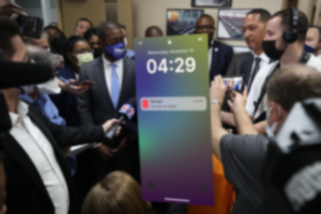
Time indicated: 4:29
